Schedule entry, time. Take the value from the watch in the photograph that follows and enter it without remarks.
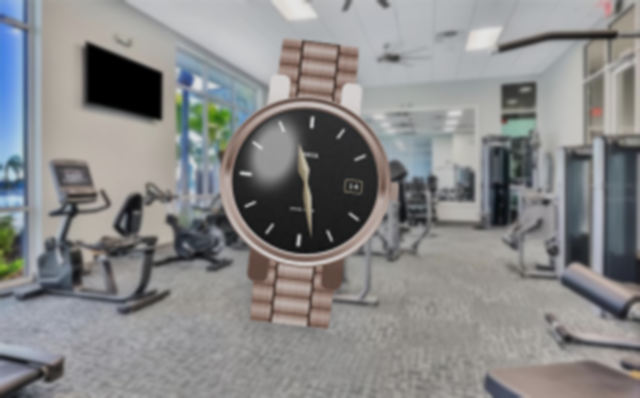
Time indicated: 11:28
